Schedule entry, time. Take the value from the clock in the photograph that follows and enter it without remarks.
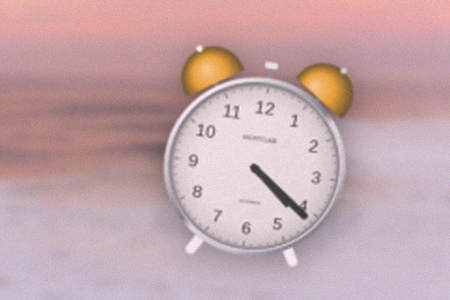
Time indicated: 4:21
